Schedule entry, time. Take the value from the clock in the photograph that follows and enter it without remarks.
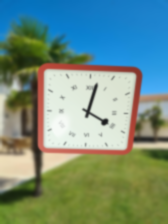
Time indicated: 4:02
